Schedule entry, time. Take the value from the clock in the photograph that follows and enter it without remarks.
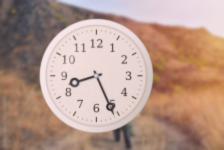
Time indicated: 8:26
